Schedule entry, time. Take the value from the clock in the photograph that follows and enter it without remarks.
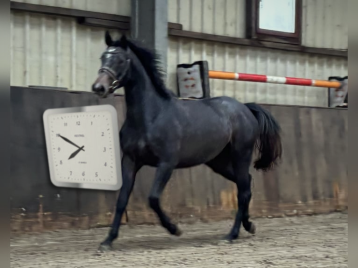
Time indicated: 7:50
